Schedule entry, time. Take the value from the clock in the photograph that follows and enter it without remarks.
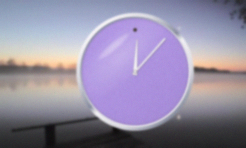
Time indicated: 12:07
